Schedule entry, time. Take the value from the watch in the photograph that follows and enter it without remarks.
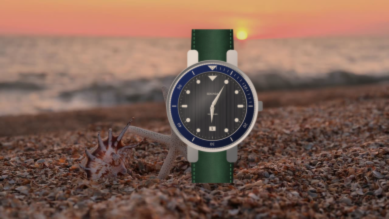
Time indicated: 6:05
